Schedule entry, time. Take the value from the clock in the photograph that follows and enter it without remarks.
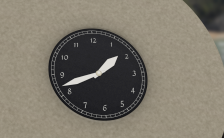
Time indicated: 1:42
